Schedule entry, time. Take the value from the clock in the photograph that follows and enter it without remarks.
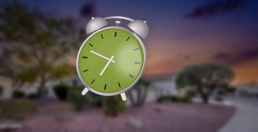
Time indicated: 6:48
